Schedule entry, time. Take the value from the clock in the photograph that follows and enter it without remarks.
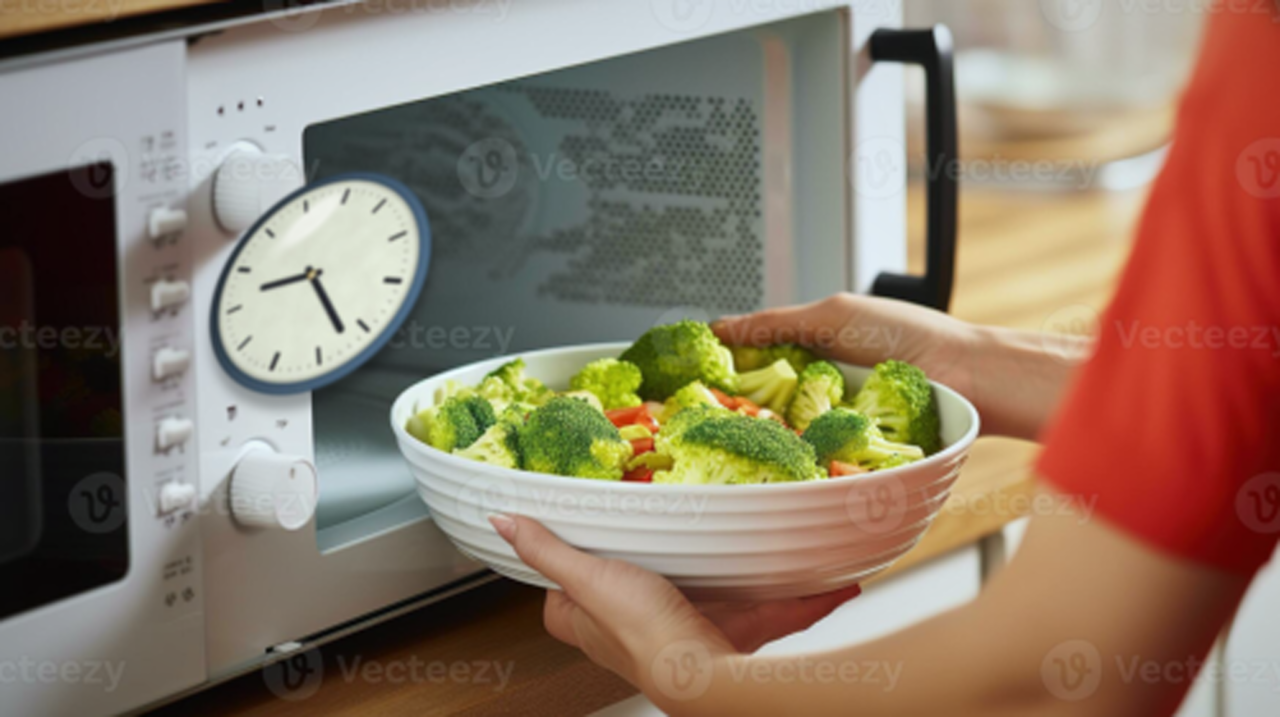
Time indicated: 8:22
